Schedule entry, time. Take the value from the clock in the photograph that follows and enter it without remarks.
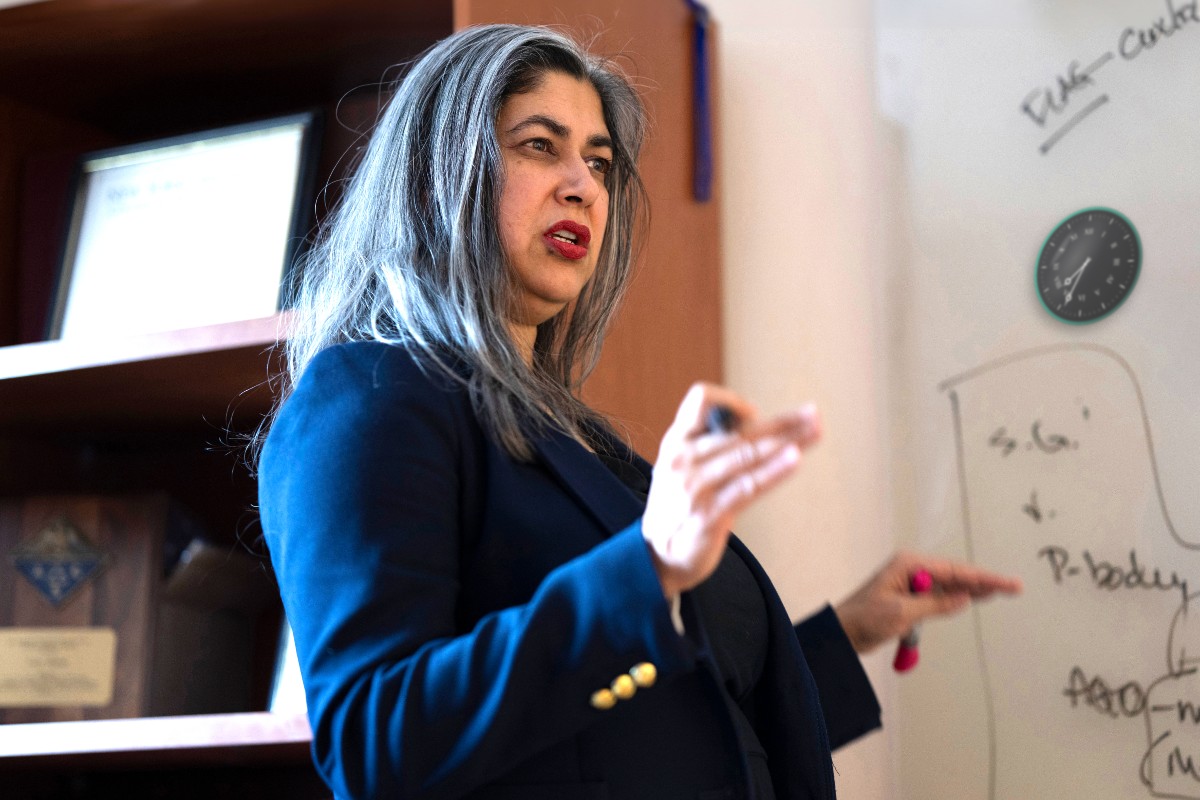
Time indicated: 7:34
